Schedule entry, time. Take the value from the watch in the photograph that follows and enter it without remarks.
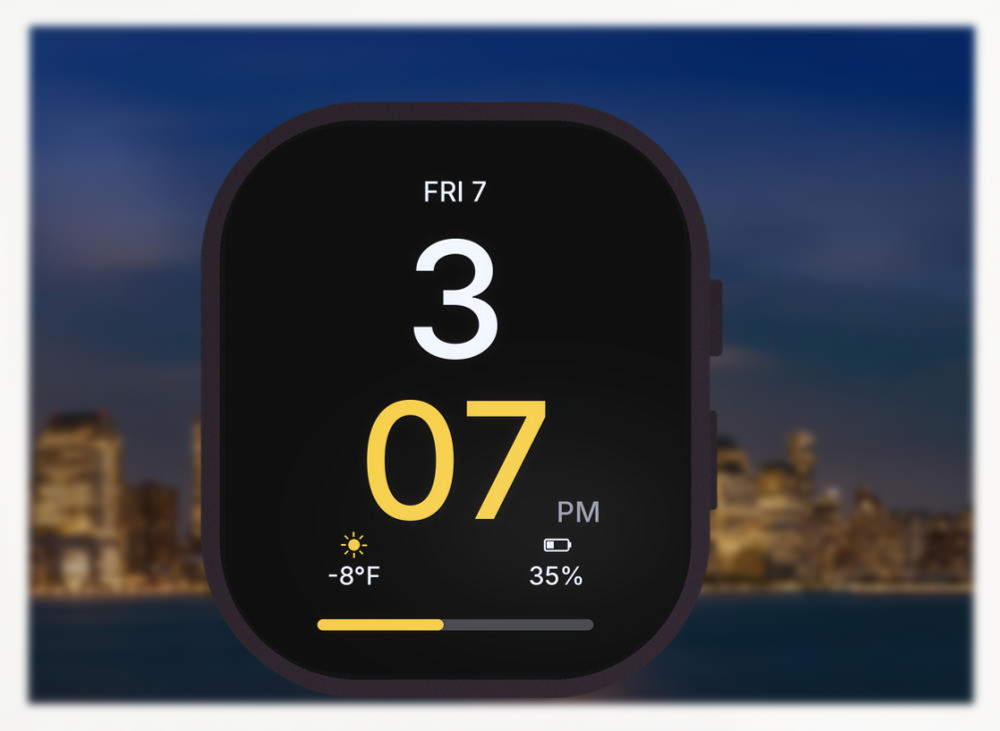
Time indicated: 3:07
